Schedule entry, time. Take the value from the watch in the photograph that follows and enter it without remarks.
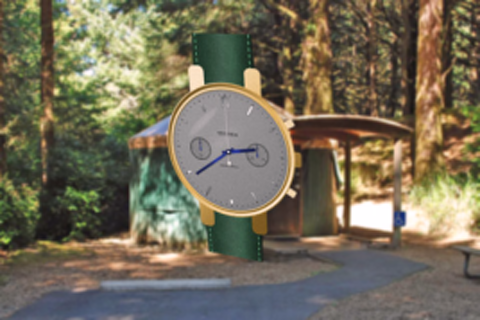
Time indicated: 2:39
